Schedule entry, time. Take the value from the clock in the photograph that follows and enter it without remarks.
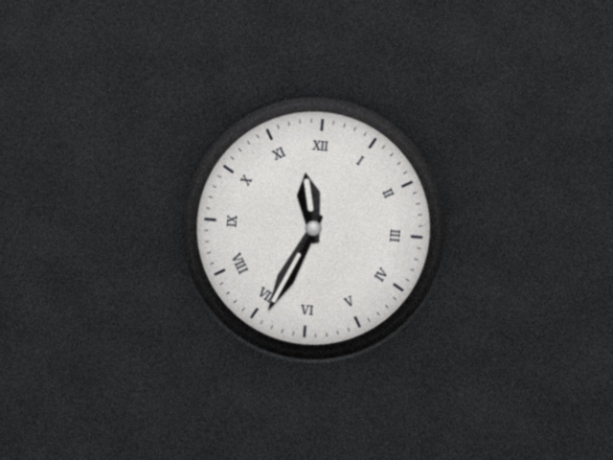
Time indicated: 11:34
